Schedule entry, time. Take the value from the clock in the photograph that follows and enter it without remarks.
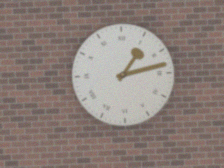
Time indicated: 1:13
